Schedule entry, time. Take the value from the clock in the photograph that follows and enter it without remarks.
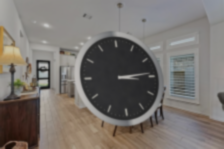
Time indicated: 3:14
